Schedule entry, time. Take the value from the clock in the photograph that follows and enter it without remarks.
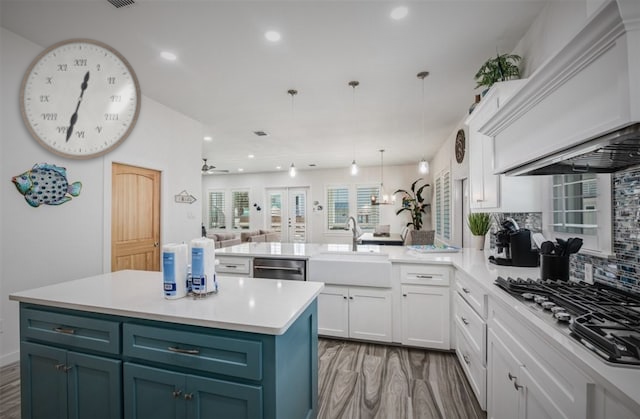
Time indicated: 12:33
